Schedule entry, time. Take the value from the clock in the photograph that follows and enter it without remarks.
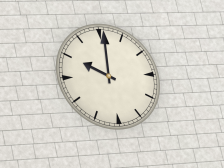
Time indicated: 10:01
